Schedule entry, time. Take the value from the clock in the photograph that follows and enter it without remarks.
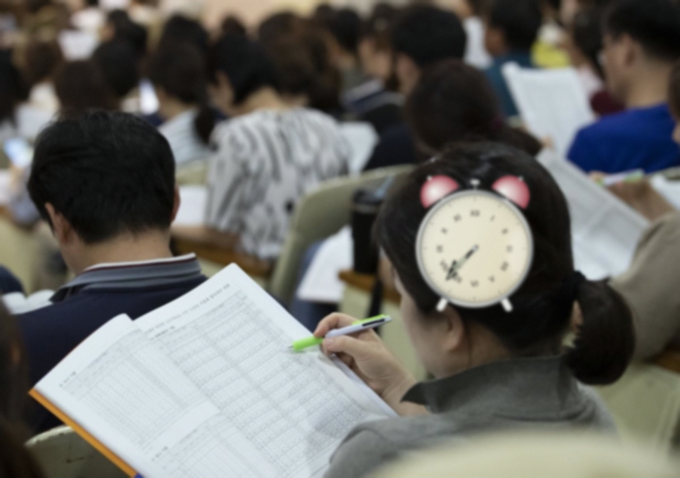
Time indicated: 7:37
